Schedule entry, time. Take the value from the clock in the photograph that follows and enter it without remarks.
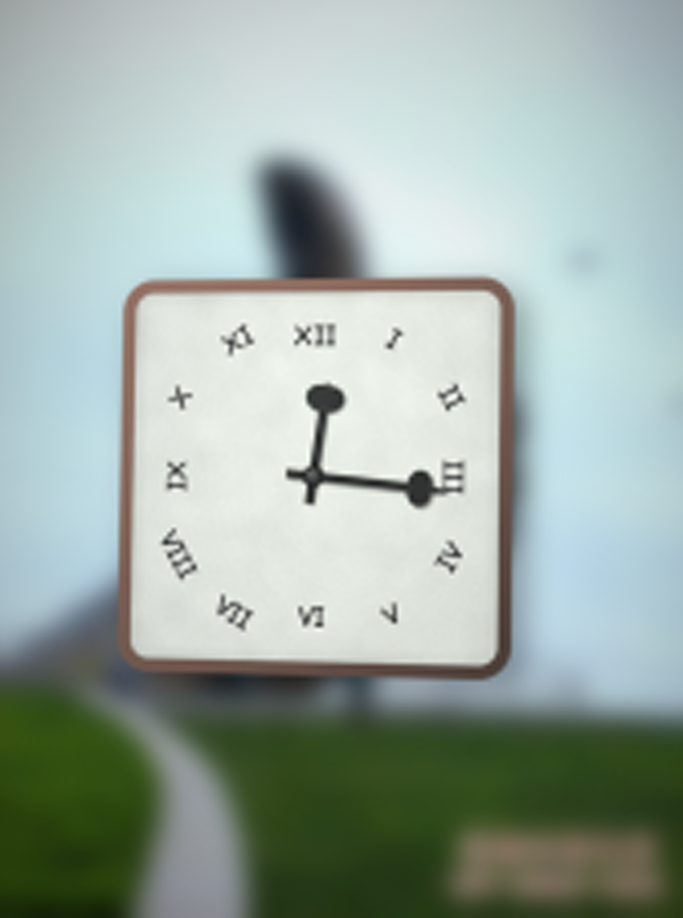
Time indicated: 12:16
